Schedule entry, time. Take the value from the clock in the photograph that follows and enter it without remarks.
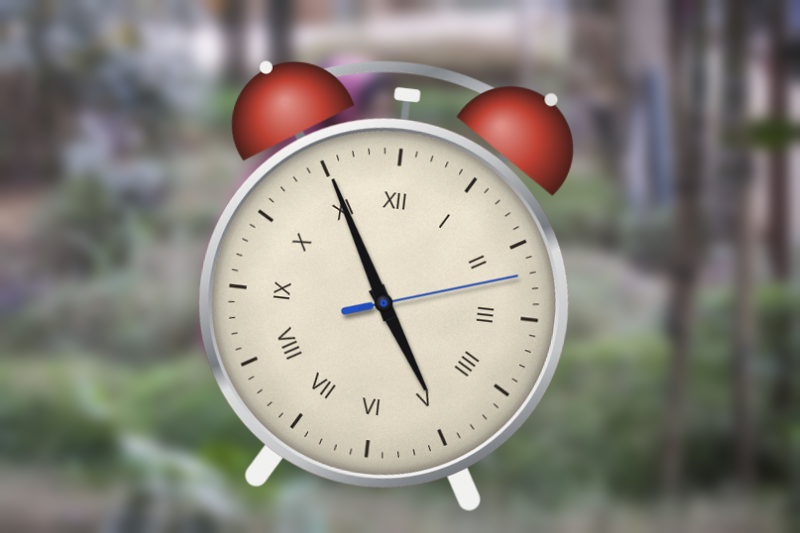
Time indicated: 4:55:12
